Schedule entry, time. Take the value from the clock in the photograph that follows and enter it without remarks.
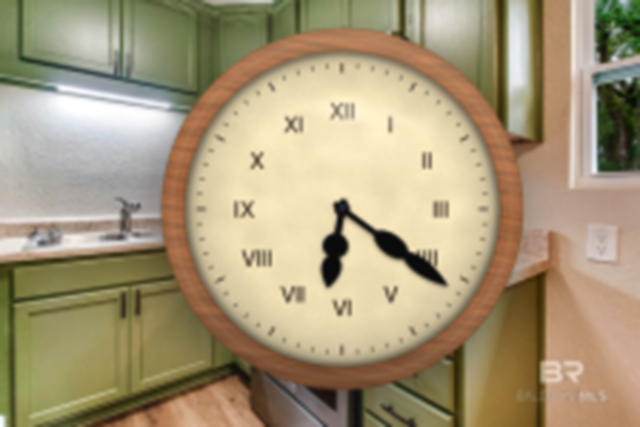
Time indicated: 6:21
